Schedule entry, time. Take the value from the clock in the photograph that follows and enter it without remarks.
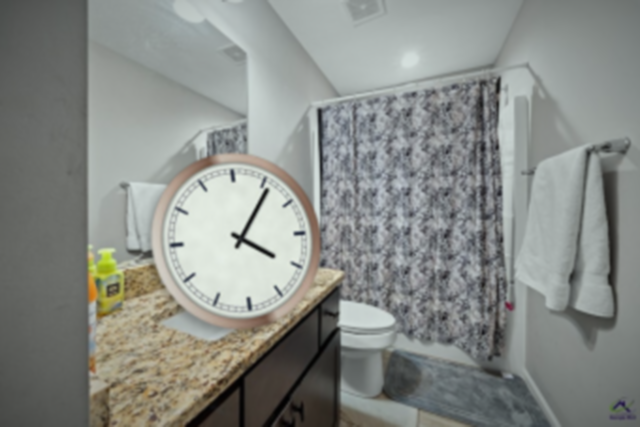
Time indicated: 4:06
